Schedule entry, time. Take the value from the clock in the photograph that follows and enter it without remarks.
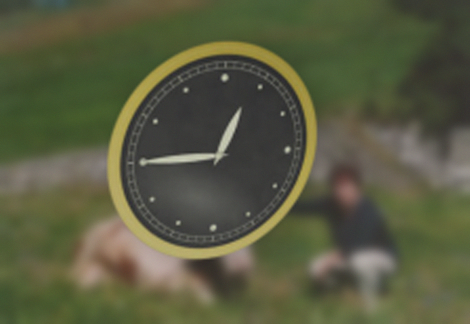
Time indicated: 12:45
